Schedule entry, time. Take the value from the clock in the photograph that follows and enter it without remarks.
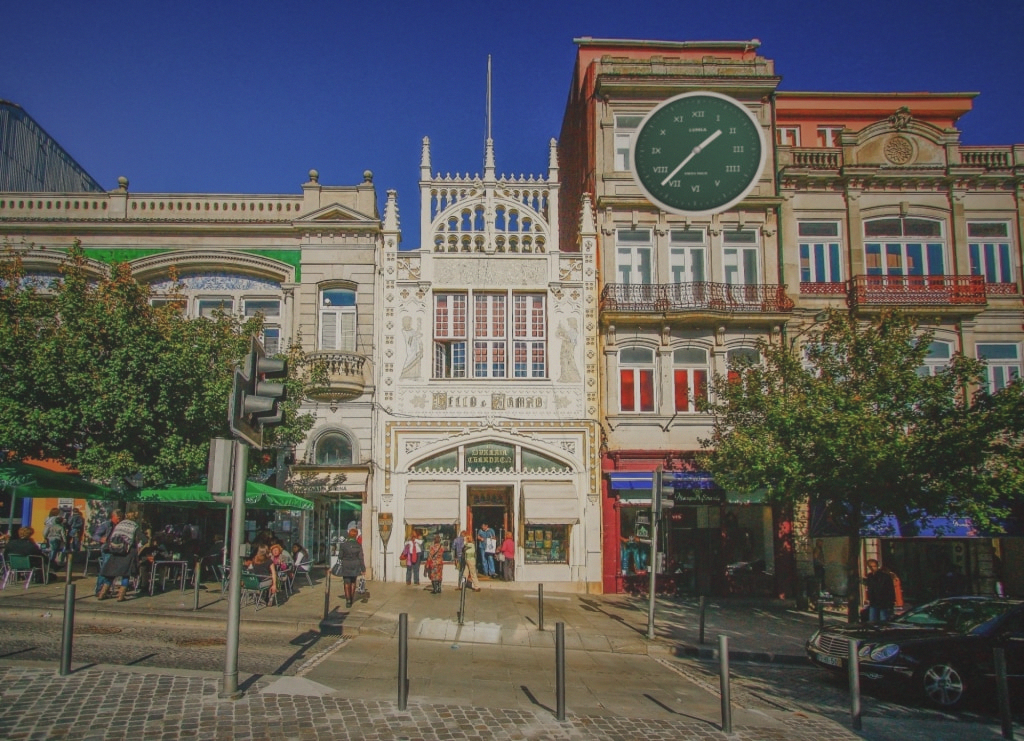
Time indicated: 1:37
